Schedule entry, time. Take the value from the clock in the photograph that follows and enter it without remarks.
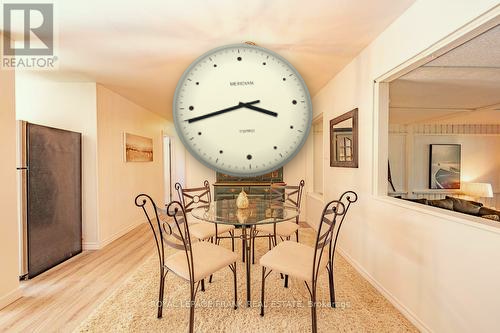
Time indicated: 3:42:43
